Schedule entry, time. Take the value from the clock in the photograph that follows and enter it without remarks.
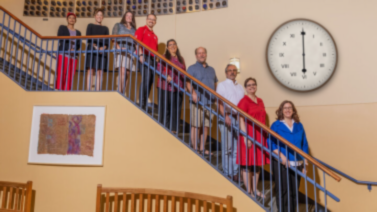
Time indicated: 6:00
